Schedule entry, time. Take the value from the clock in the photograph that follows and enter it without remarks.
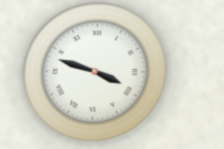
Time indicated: 3:48
